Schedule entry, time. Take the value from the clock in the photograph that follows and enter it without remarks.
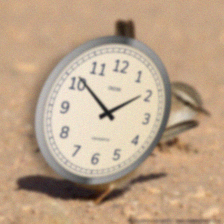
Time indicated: 1:51
